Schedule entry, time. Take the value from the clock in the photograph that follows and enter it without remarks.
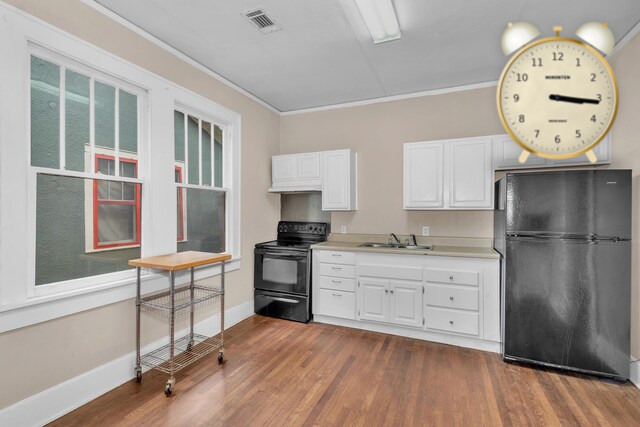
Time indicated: 3:16
